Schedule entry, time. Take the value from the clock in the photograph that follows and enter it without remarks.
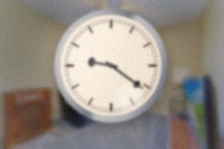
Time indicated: 9:21
